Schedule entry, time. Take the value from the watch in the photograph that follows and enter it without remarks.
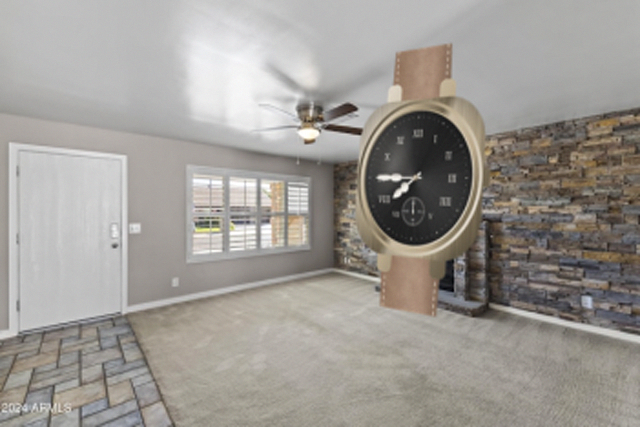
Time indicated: 7:45
